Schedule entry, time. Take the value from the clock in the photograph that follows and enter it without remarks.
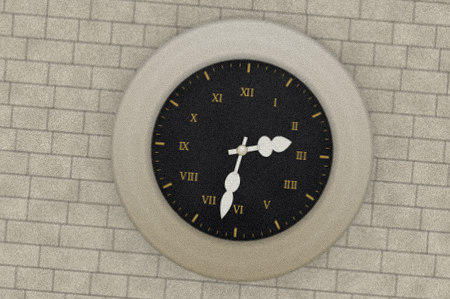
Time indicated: 2:32
